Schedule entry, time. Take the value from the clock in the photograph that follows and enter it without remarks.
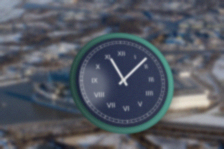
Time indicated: 11:08
